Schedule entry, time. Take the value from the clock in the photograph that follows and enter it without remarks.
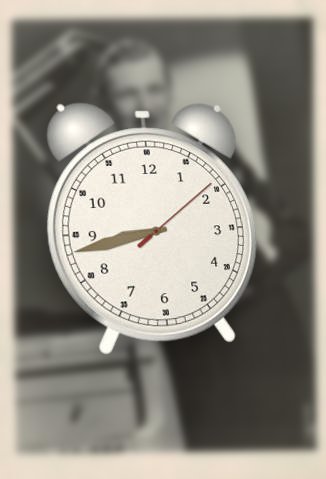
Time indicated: 8:43:09
